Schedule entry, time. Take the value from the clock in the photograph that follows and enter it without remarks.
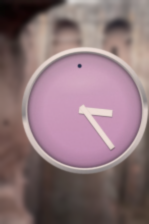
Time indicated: 3:25
